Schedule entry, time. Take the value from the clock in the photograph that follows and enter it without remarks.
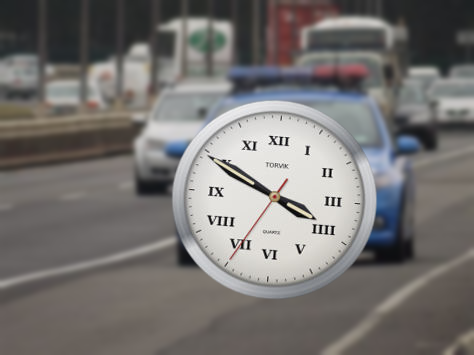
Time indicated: 3:49:35
